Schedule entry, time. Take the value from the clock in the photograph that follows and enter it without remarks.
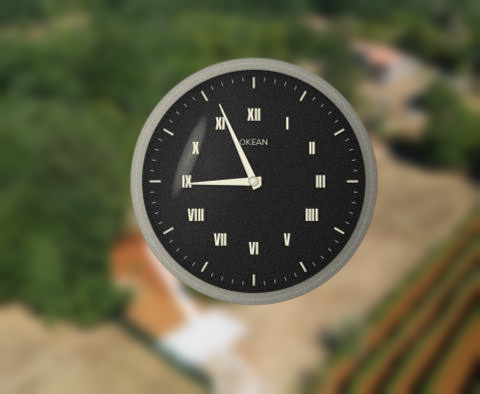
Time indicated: 8:56
